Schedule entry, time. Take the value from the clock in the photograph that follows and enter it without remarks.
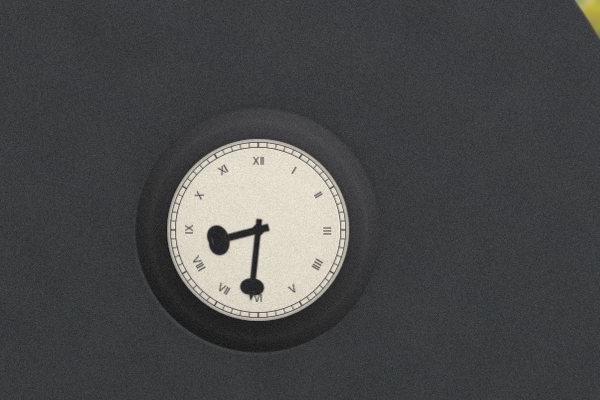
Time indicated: 8:31
